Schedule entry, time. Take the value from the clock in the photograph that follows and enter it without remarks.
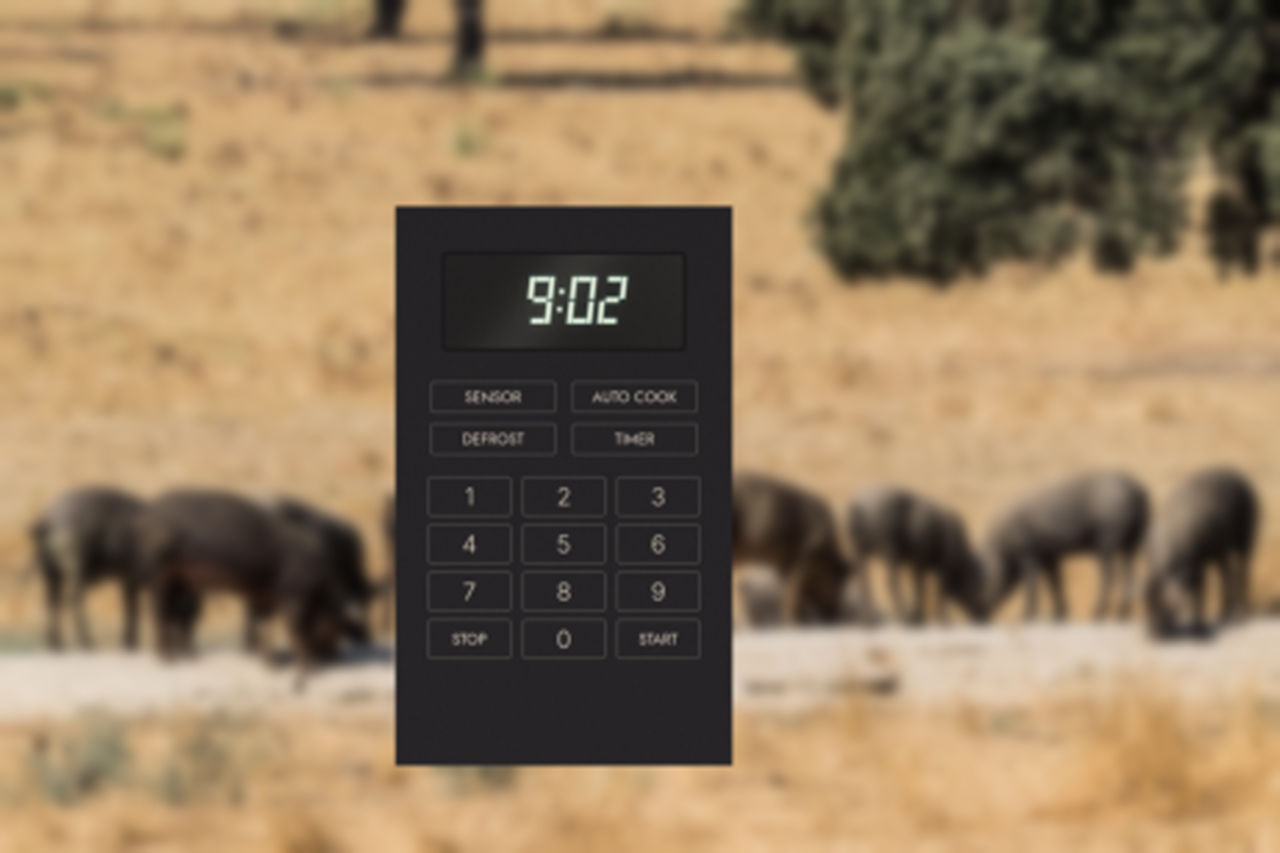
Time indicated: 9:02
